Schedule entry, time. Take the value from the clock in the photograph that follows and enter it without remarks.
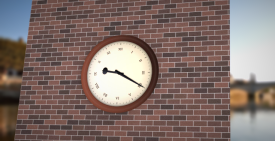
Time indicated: 9:20
